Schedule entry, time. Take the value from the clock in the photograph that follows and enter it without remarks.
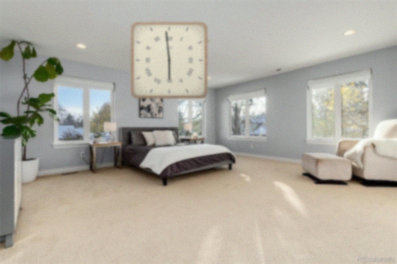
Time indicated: 5:59
